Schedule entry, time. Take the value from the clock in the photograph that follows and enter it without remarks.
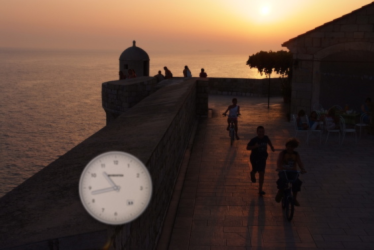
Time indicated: 10:43
